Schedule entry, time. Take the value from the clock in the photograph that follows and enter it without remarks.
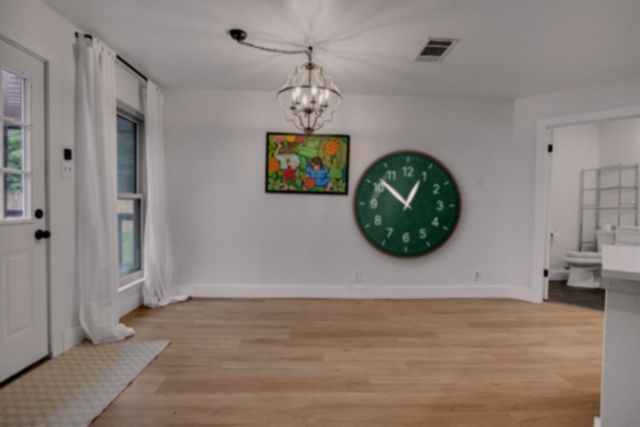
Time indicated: 12:52
